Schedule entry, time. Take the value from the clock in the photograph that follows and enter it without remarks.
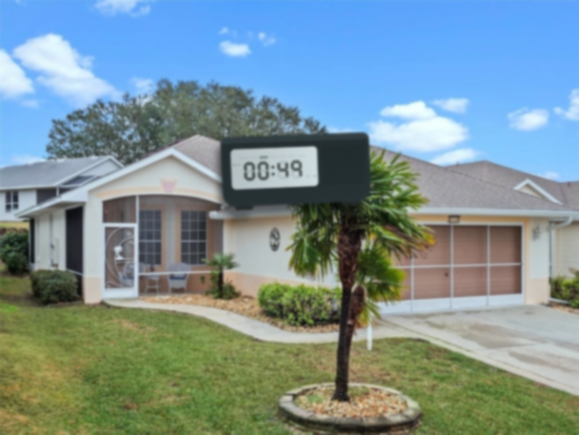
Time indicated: 0:49
